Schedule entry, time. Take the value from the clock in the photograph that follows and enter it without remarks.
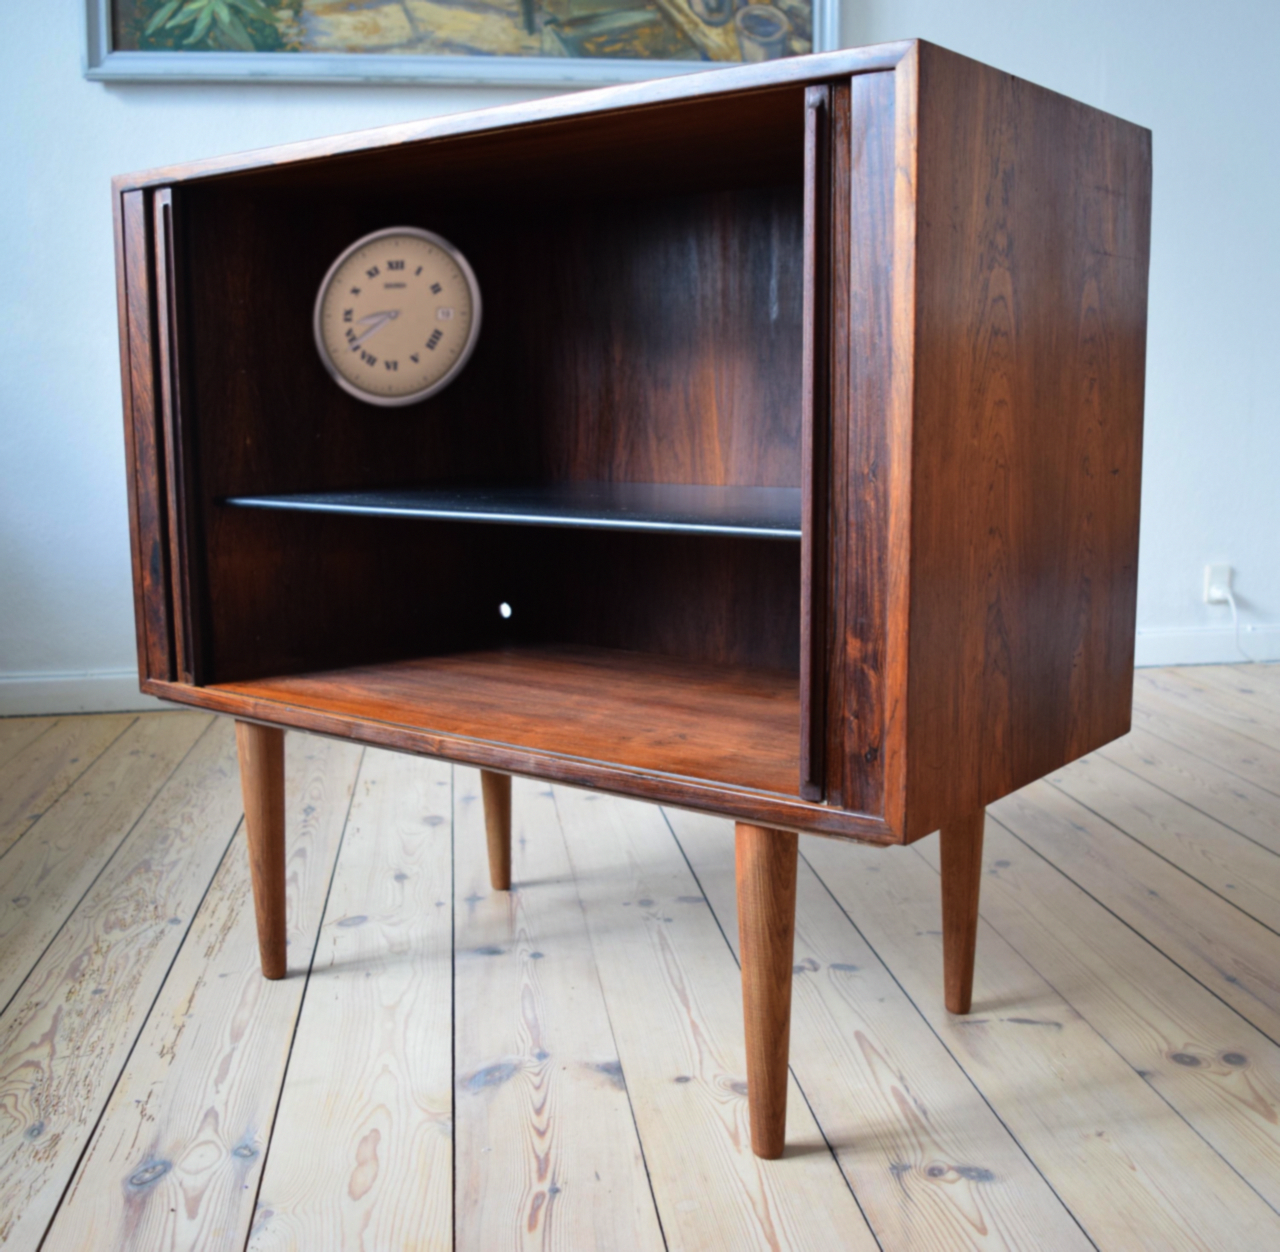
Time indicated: 8:39
